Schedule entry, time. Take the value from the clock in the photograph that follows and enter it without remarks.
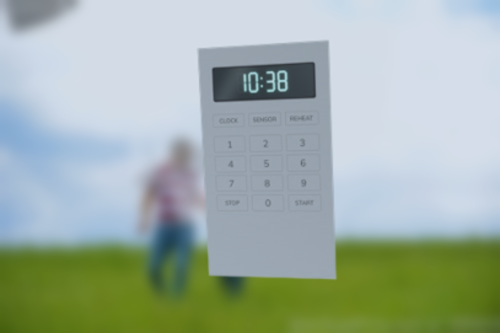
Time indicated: 10:38
